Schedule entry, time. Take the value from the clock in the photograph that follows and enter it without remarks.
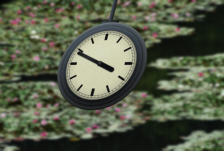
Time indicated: 3:49
